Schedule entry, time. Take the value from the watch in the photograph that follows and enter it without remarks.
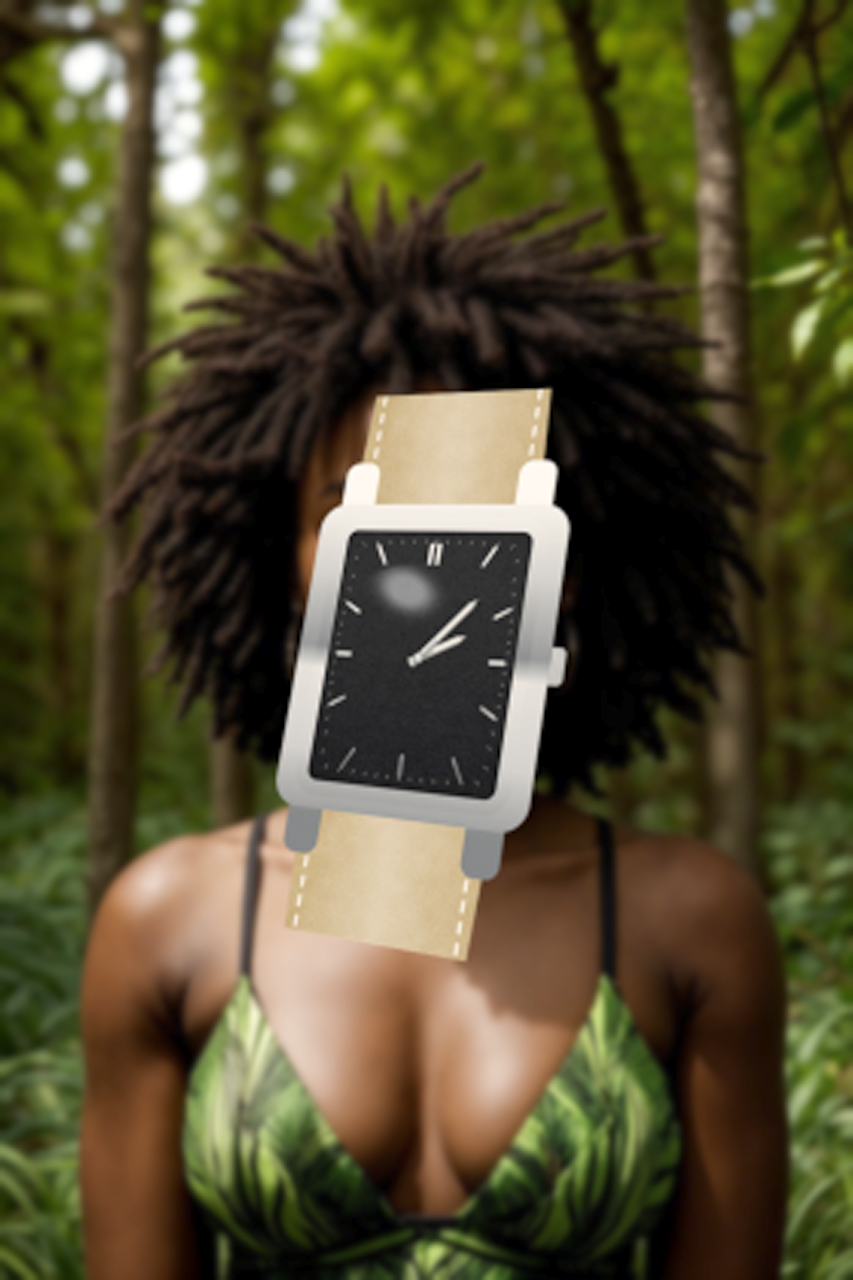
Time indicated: 2:07
